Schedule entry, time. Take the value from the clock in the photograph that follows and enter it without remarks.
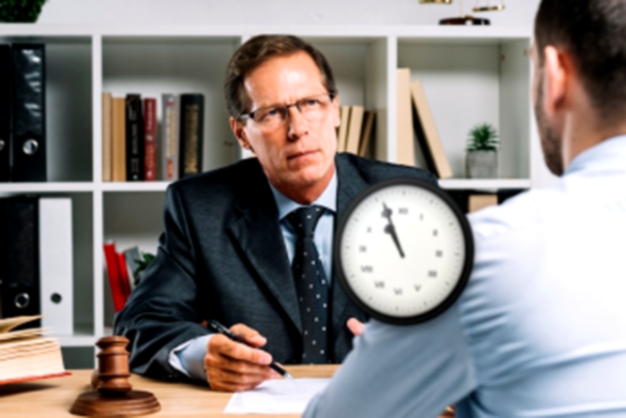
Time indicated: 10:56
